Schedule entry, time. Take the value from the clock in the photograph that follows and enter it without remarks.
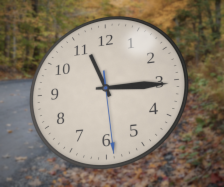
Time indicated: 11:15:29
